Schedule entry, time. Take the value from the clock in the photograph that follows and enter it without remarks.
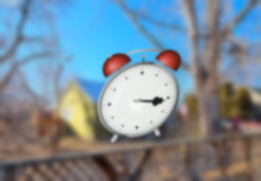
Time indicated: 3:16
